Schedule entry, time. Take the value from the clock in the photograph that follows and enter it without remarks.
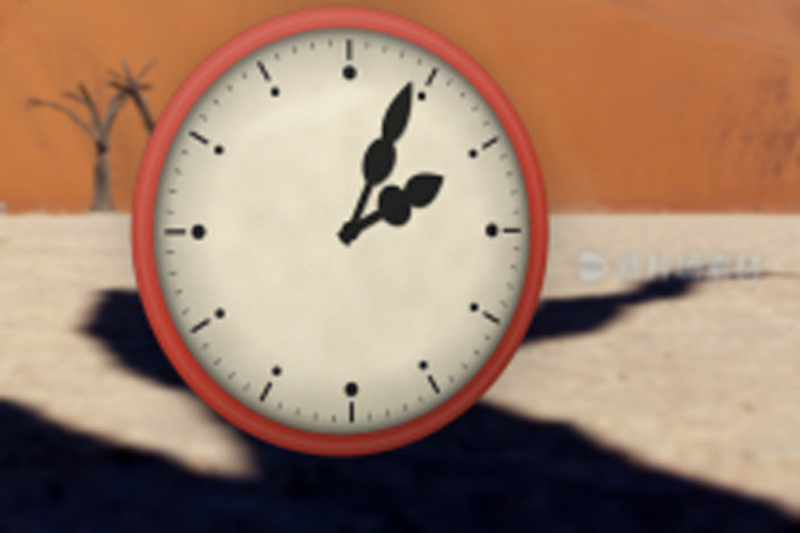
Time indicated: 2:04
